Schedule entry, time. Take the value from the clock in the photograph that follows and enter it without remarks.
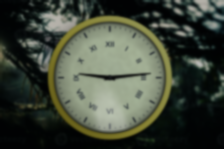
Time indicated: 9:14
